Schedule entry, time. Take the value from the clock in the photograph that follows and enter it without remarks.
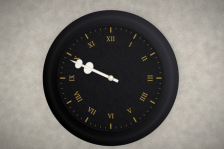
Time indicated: 9:49
